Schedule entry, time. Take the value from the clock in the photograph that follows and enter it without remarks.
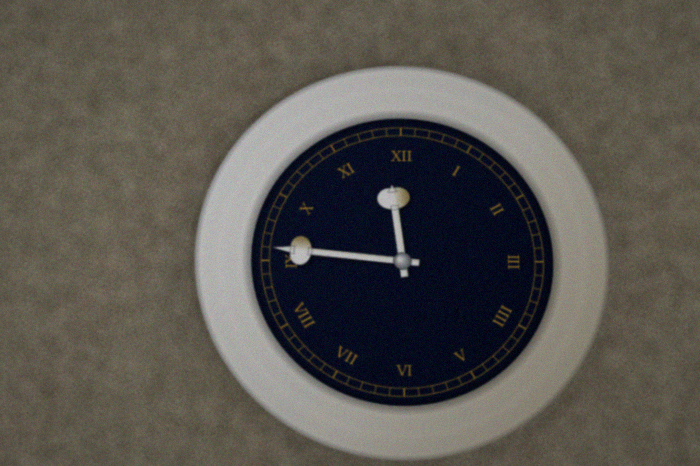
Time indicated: 11:46
